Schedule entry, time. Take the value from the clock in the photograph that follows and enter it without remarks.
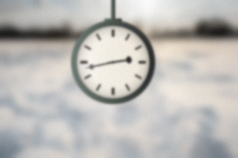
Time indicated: 2:43
